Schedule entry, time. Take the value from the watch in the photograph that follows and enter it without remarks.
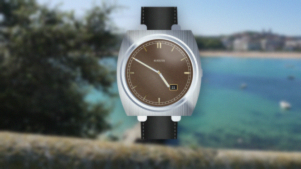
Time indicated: 4:50
